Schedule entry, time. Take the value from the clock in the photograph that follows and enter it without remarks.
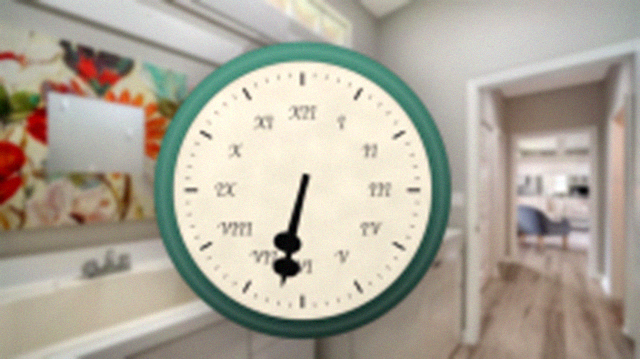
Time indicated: 6:32
